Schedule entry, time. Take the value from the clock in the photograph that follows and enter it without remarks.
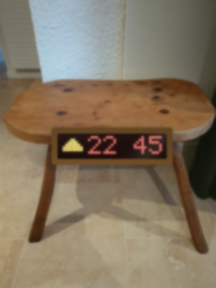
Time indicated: 22:45
